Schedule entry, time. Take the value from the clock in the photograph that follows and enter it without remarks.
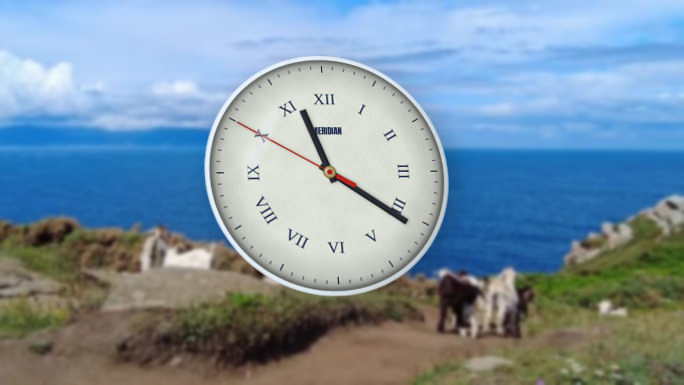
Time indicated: 11:20:50
